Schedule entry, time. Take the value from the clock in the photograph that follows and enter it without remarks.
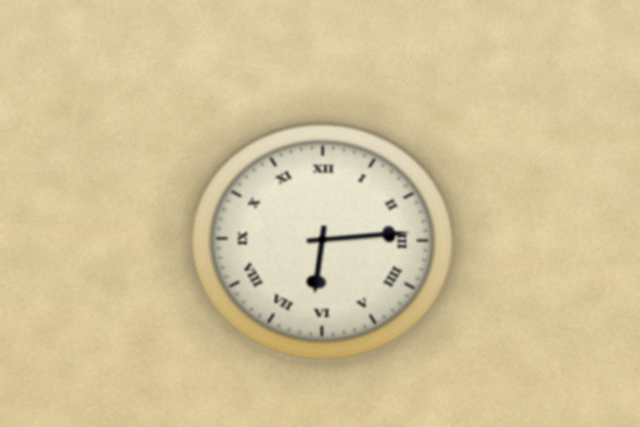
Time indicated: 6:14
